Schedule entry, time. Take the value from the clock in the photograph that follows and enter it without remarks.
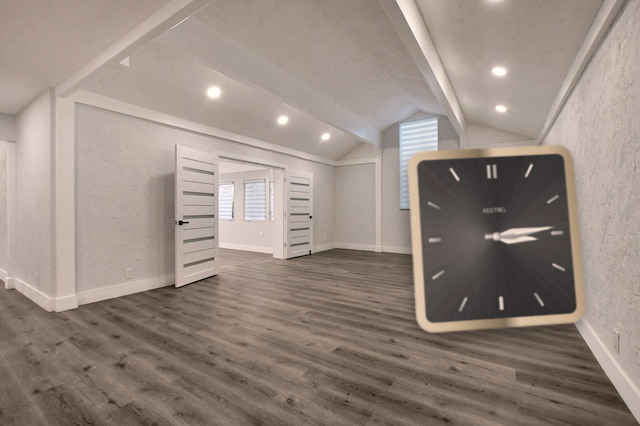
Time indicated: 3:14
